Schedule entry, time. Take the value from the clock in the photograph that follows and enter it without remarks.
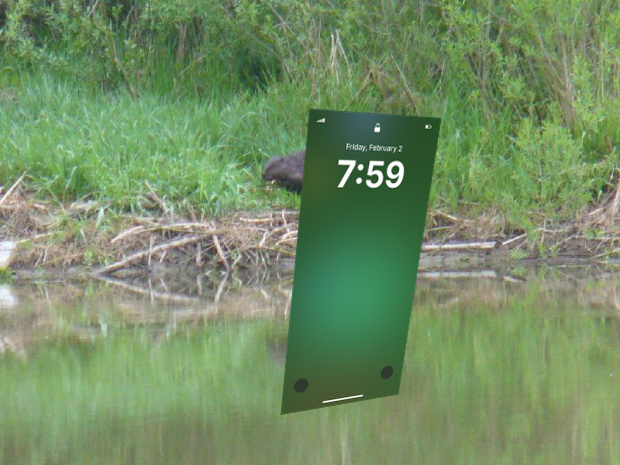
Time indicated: 7:59
